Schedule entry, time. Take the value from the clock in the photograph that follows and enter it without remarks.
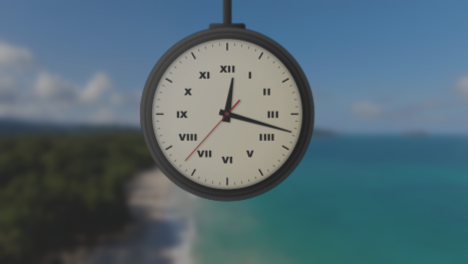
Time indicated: 12:17:37
